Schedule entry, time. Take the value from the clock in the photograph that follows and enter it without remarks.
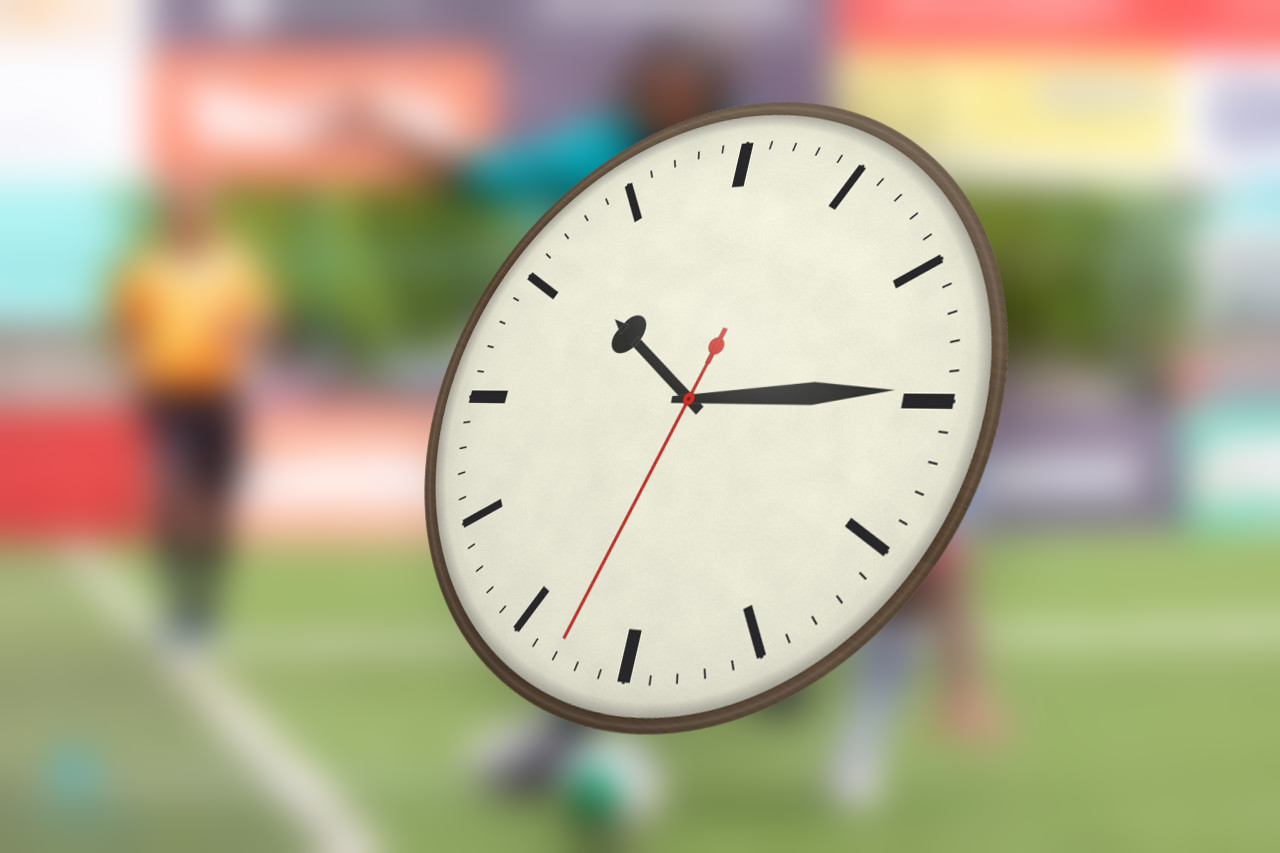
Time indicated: 10:14:33
